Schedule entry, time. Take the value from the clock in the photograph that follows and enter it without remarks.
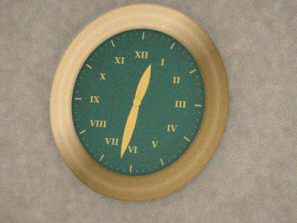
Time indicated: 12:32
